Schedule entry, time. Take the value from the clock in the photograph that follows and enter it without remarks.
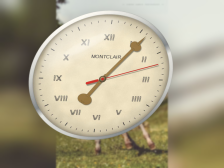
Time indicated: 7:06:12
